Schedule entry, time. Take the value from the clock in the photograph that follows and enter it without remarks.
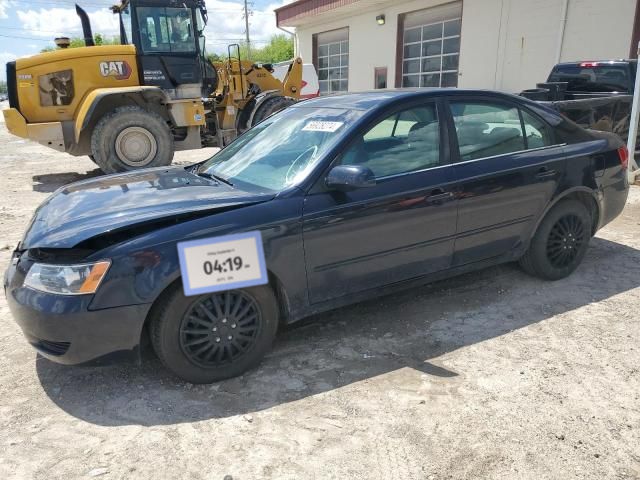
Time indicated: 4:19
